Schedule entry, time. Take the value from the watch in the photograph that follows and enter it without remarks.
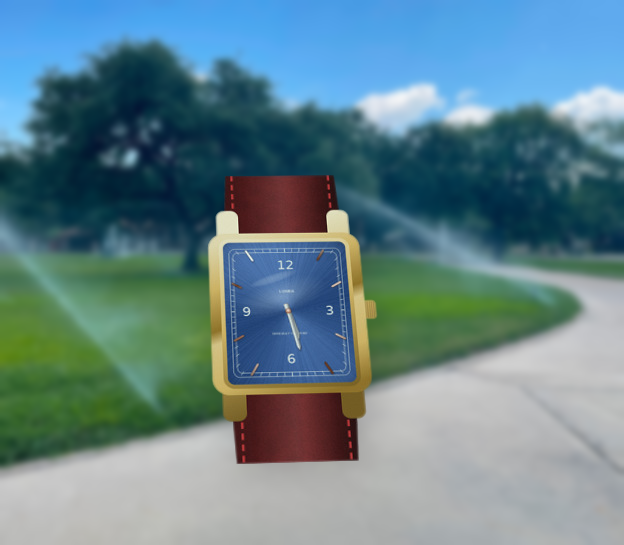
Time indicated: 5:28
